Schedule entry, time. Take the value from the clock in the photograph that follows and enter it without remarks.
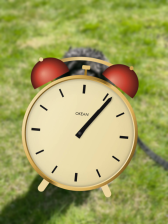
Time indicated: 1:06
